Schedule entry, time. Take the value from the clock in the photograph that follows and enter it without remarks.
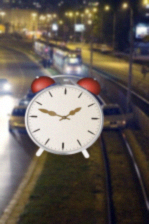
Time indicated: 1:48
